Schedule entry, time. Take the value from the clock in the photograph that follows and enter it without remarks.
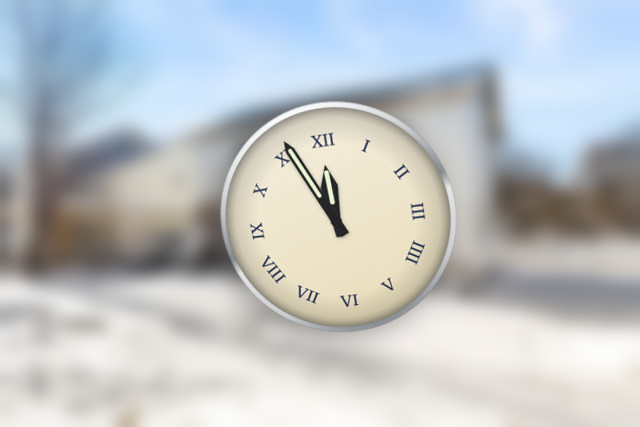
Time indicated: 11:56
